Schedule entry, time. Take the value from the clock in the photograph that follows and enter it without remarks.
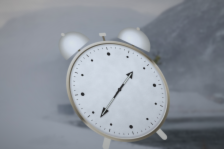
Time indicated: 1:38
